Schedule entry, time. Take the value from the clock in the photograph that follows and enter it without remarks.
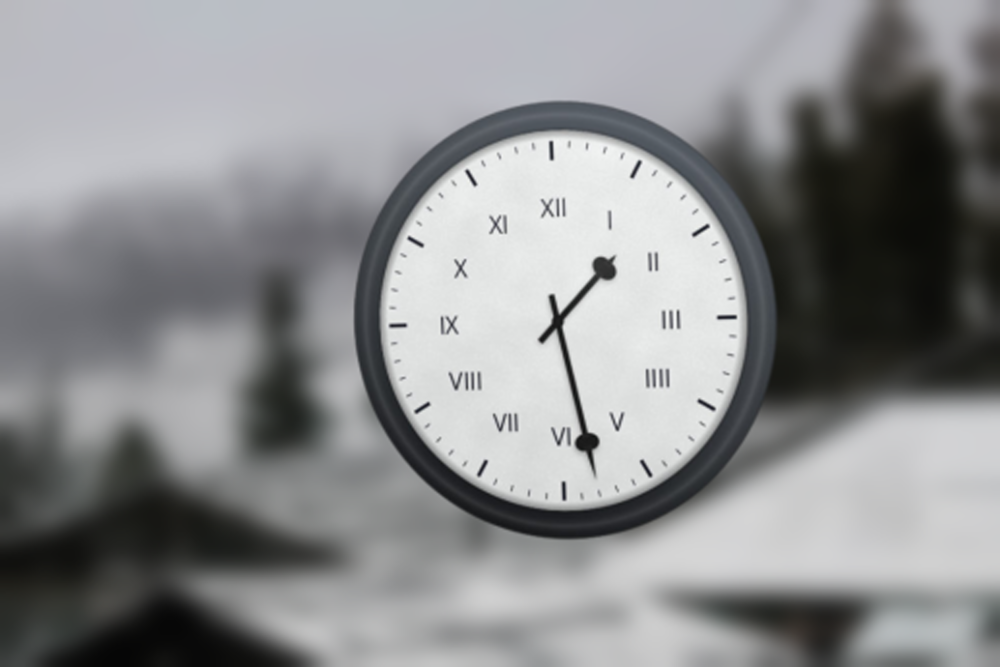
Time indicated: 1:28
